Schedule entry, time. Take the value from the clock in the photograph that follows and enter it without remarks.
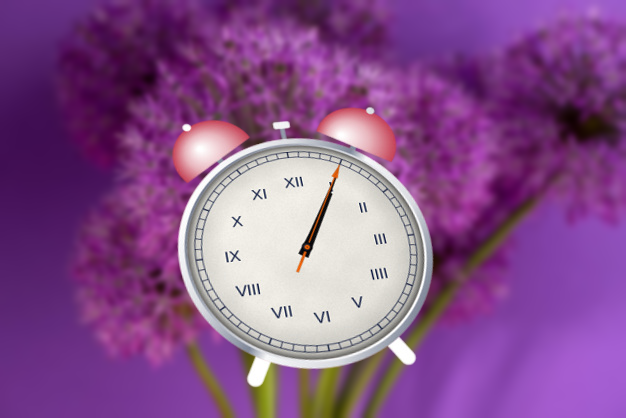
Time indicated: 1:05:05
